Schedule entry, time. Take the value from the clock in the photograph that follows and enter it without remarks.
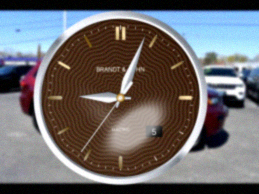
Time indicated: 9:03:36
